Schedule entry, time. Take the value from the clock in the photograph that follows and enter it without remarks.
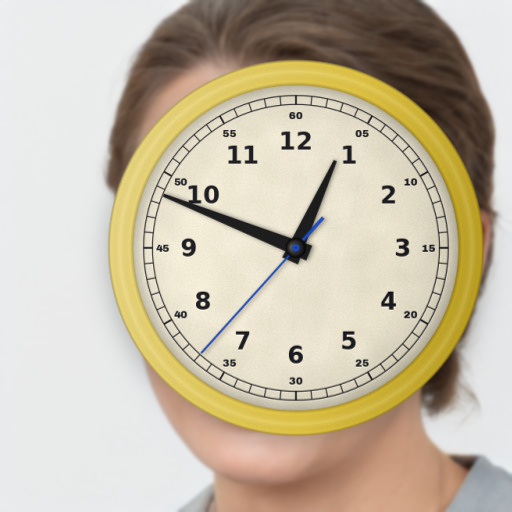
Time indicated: 12:48:37
